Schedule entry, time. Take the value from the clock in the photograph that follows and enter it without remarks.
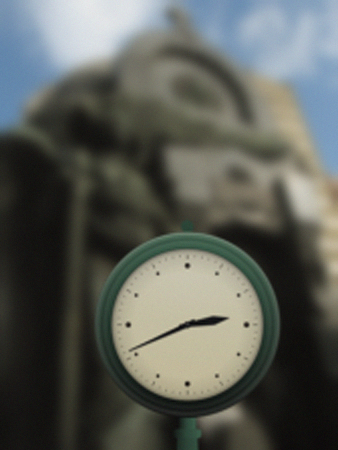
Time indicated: 2:41
